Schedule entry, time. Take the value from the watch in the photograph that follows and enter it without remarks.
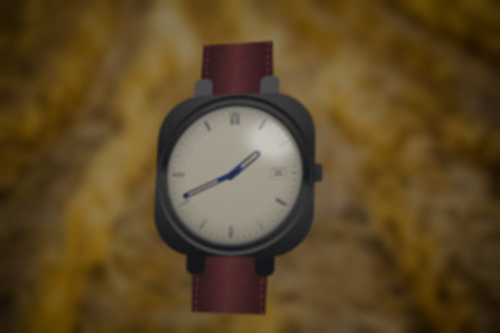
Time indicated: 1:41
